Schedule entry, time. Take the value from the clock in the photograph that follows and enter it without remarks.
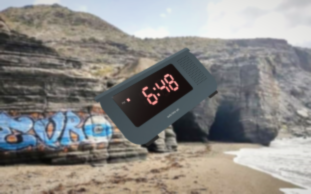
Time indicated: 6:48
